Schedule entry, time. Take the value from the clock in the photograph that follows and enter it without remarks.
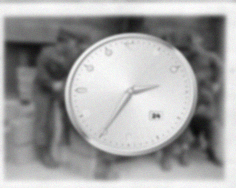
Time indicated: 2:35
